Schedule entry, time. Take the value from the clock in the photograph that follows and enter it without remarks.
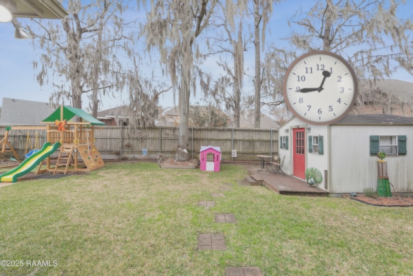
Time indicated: 12:44
